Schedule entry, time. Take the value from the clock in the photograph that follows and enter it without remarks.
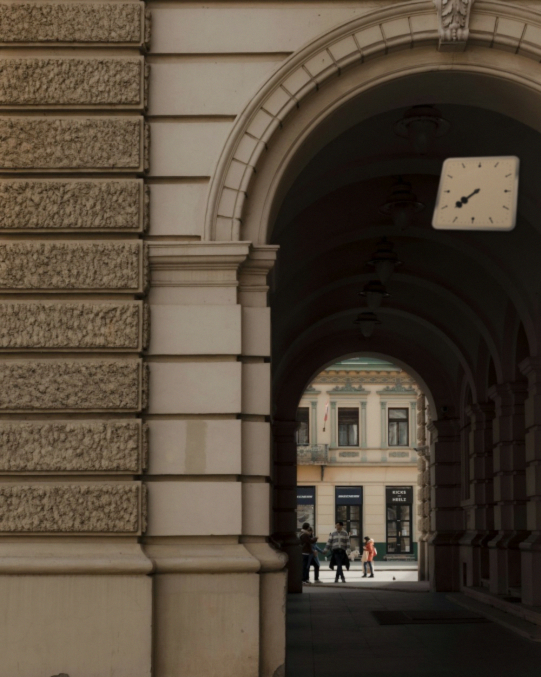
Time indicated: 7:38
